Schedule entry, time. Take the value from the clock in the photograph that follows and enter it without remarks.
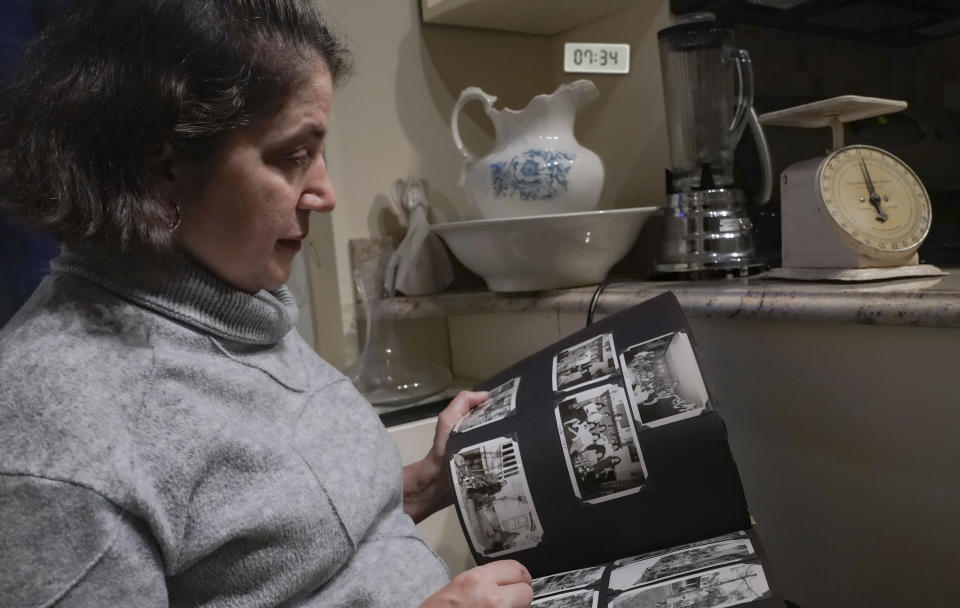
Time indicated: 7:34
